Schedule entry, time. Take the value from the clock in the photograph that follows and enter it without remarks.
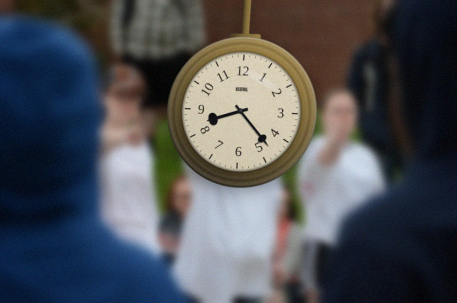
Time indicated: 8:23
